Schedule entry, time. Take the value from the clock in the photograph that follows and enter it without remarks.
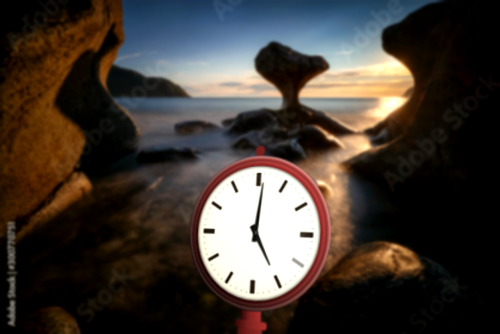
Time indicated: 5:01
